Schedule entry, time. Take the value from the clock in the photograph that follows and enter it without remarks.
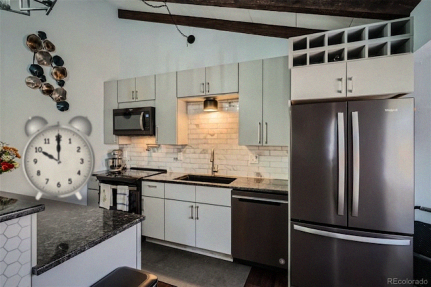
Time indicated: 10:00
